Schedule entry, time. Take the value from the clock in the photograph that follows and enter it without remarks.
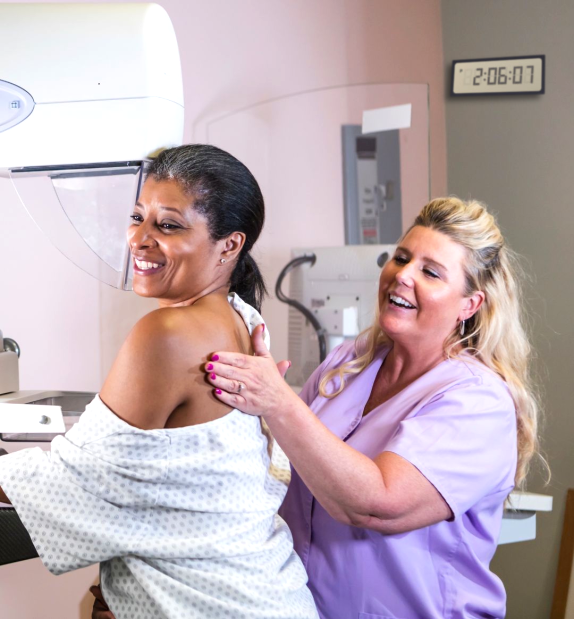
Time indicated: 2:06:07
